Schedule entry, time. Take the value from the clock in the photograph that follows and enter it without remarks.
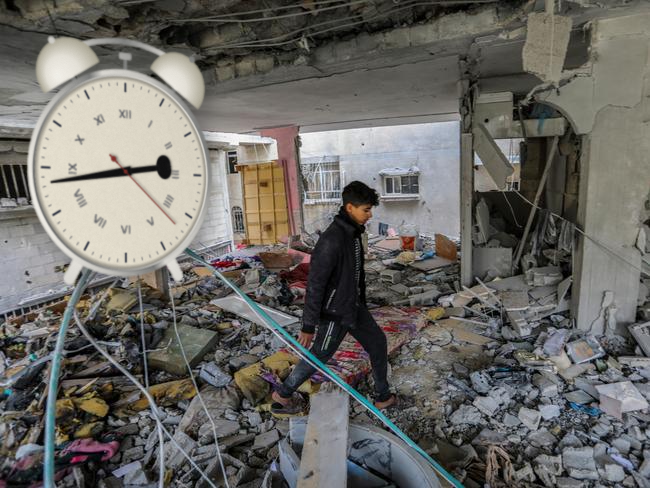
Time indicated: 2:43:22
